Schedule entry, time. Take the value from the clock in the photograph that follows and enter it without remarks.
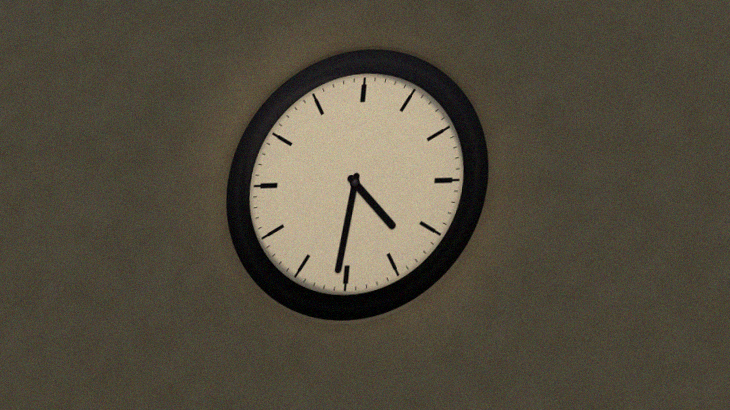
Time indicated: 4:31
